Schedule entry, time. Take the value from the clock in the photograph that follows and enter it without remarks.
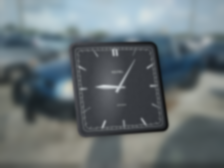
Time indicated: 9:06
